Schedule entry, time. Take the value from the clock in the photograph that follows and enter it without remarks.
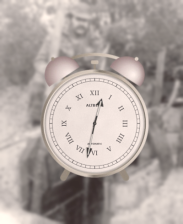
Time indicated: 12:32
